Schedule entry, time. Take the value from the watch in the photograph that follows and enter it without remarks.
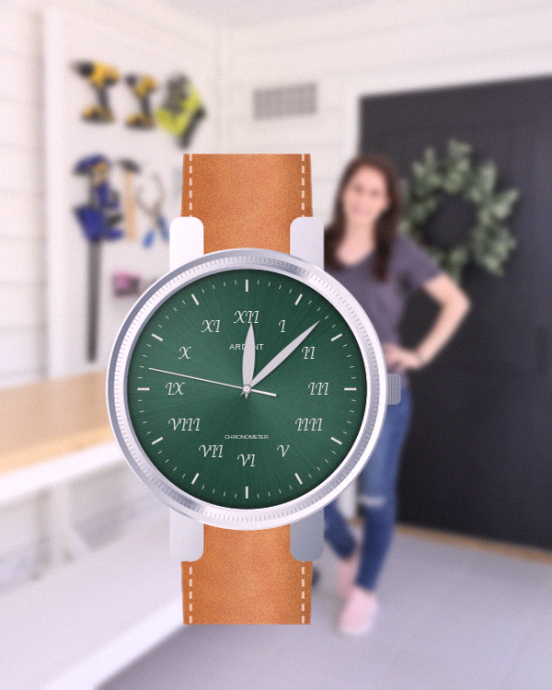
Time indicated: 12:07:47
